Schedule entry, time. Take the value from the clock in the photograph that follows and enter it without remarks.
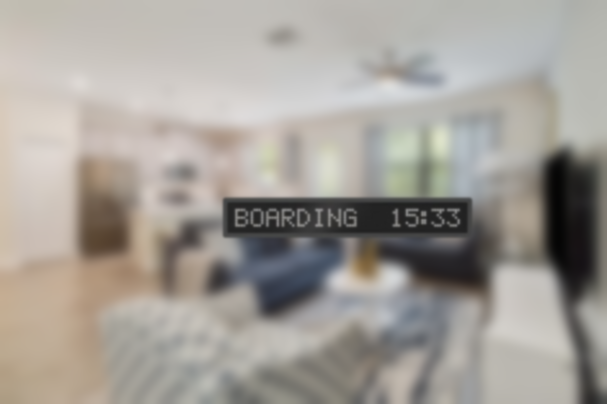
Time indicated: 15:33
